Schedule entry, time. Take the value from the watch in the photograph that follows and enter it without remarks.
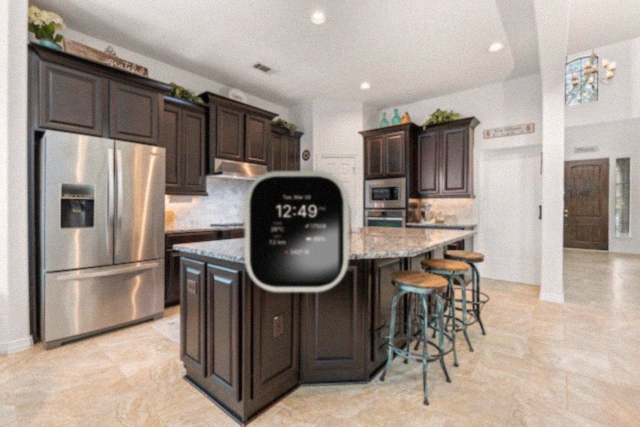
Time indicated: 12:49
